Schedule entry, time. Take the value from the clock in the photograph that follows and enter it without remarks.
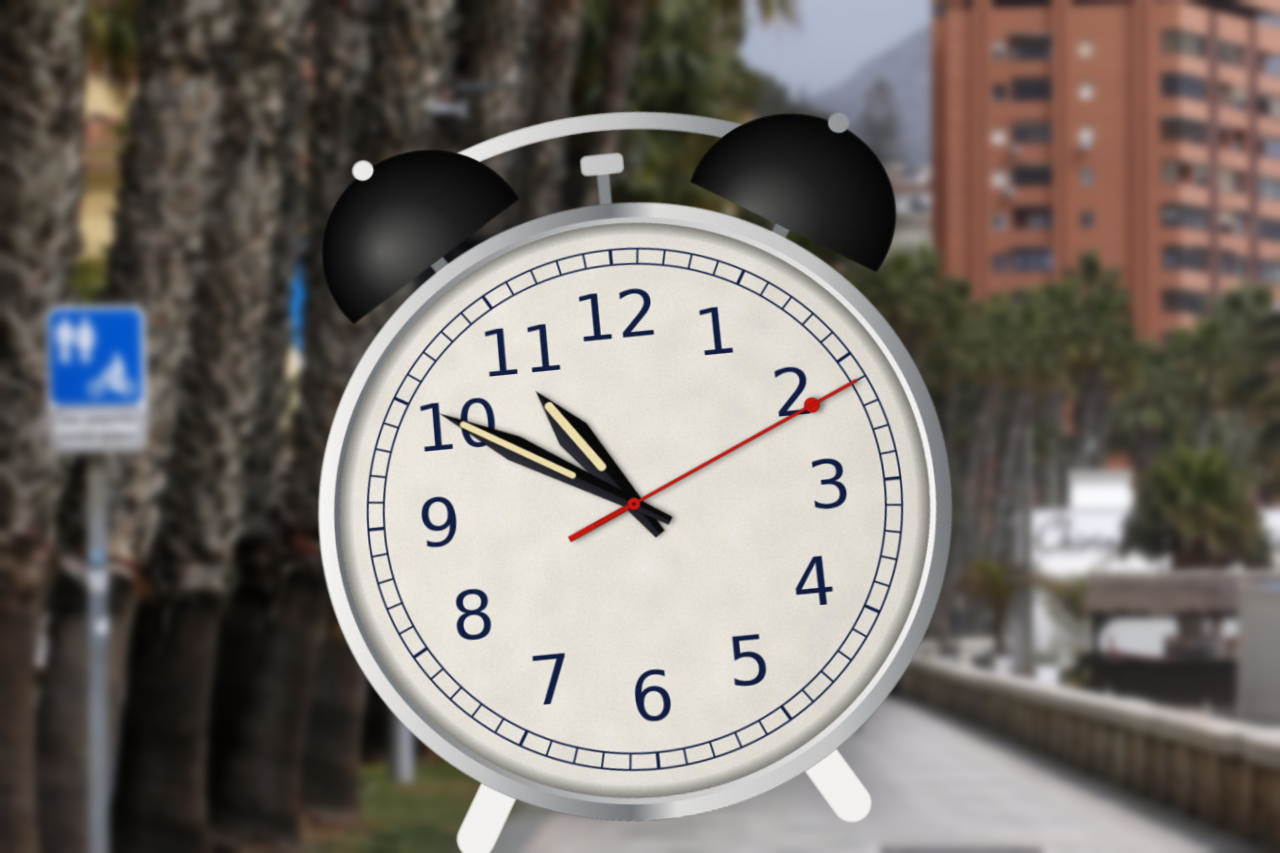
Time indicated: 10:50:11
